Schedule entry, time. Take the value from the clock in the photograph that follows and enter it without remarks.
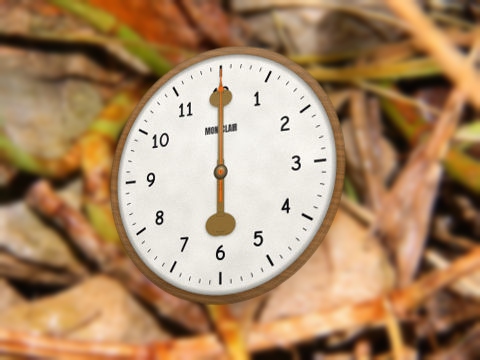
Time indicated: 6:00:00
